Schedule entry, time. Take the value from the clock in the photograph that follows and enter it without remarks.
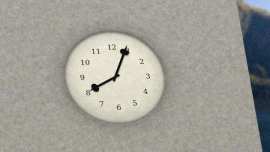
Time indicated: 8:04
